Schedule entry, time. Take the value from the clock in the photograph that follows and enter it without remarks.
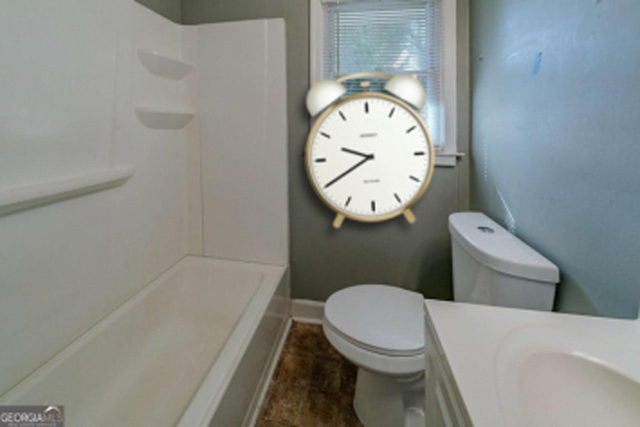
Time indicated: 9:40
